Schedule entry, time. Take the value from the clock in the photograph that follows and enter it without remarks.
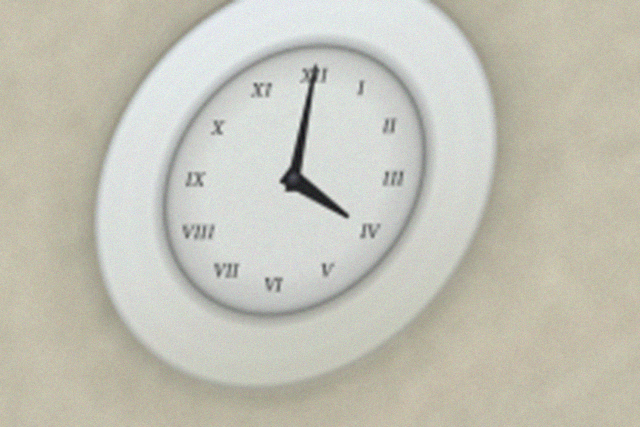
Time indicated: 4:00
